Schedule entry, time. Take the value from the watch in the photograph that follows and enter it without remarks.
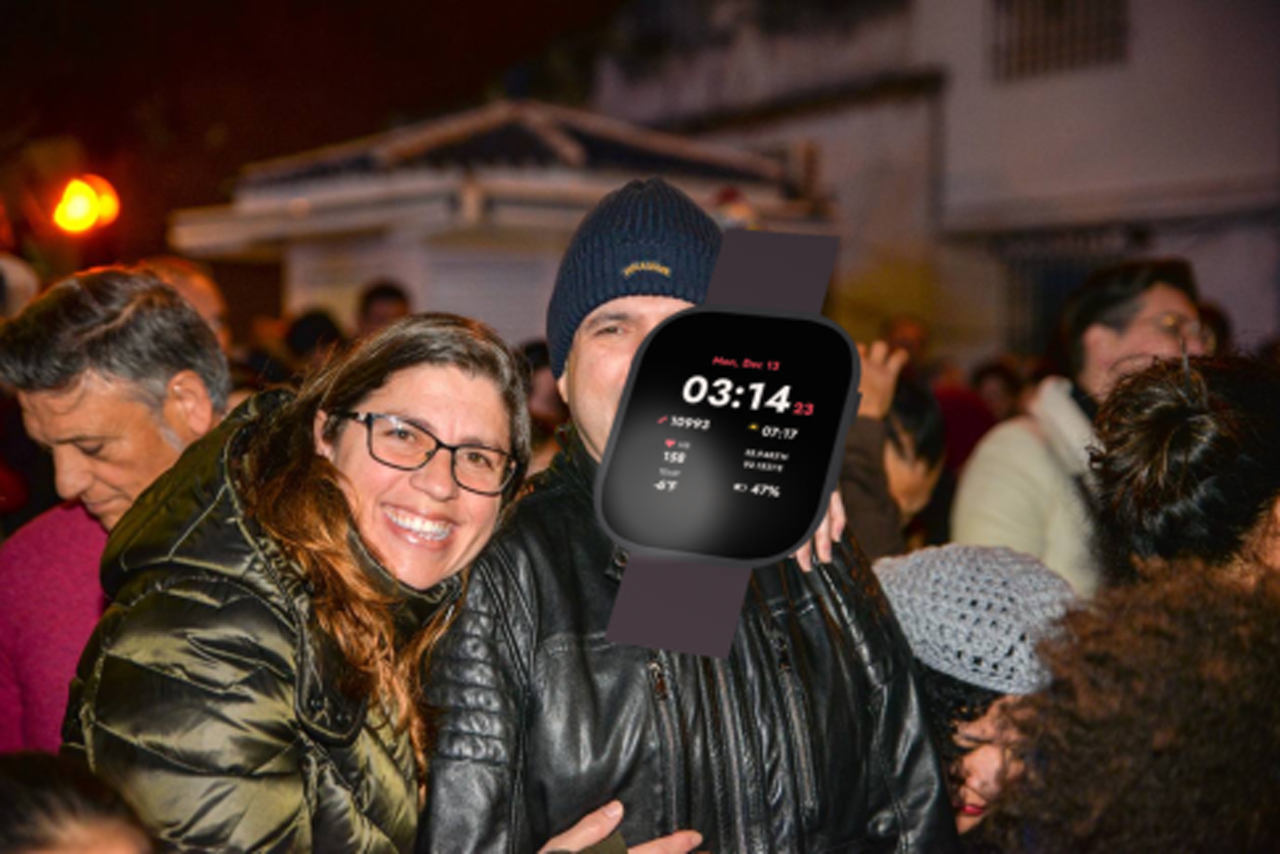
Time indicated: 3:14
